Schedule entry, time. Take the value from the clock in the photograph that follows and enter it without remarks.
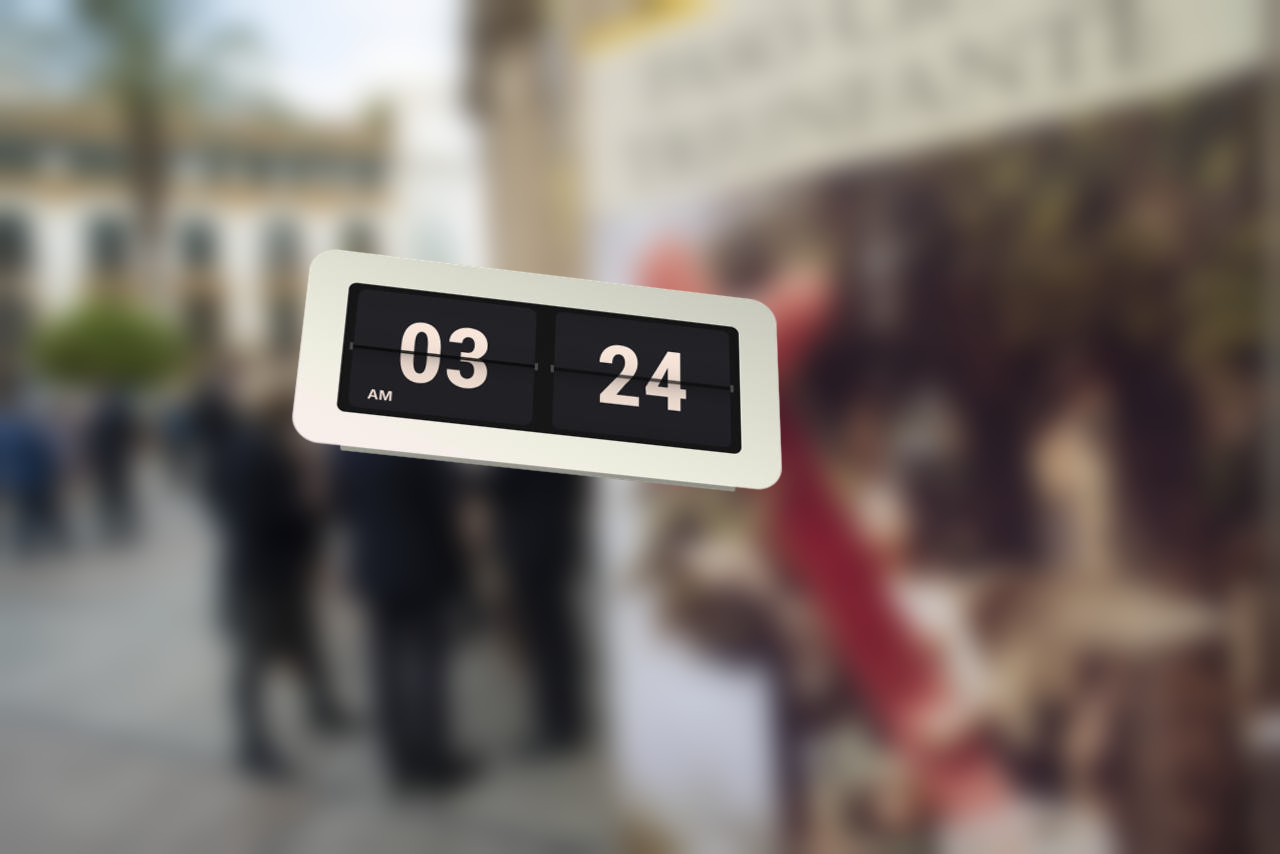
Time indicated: 3:24
